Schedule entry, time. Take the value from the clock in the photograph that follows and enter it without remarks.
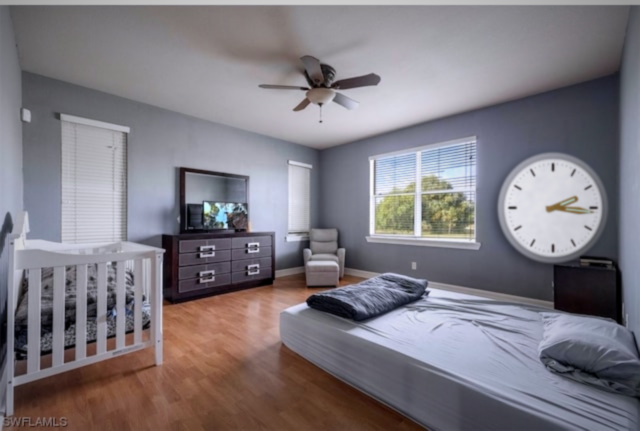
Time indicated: 2:16
